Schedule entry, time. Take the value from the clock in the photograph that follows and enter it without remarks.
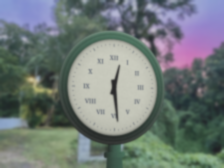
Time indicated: 12:29
